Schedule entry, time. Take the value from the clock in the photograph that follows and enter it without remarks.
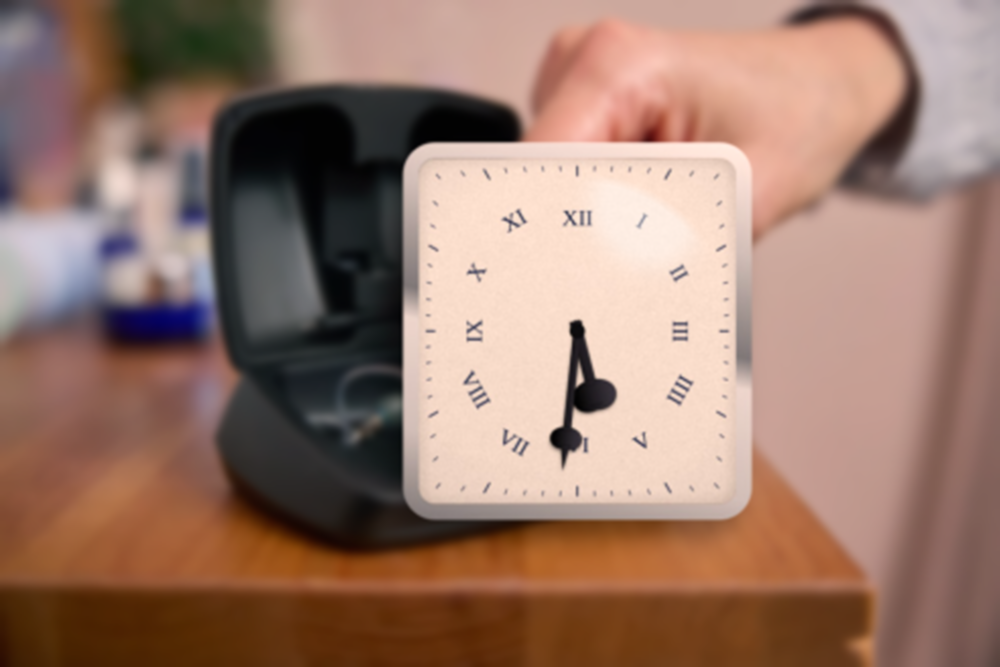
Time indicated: 5:31
